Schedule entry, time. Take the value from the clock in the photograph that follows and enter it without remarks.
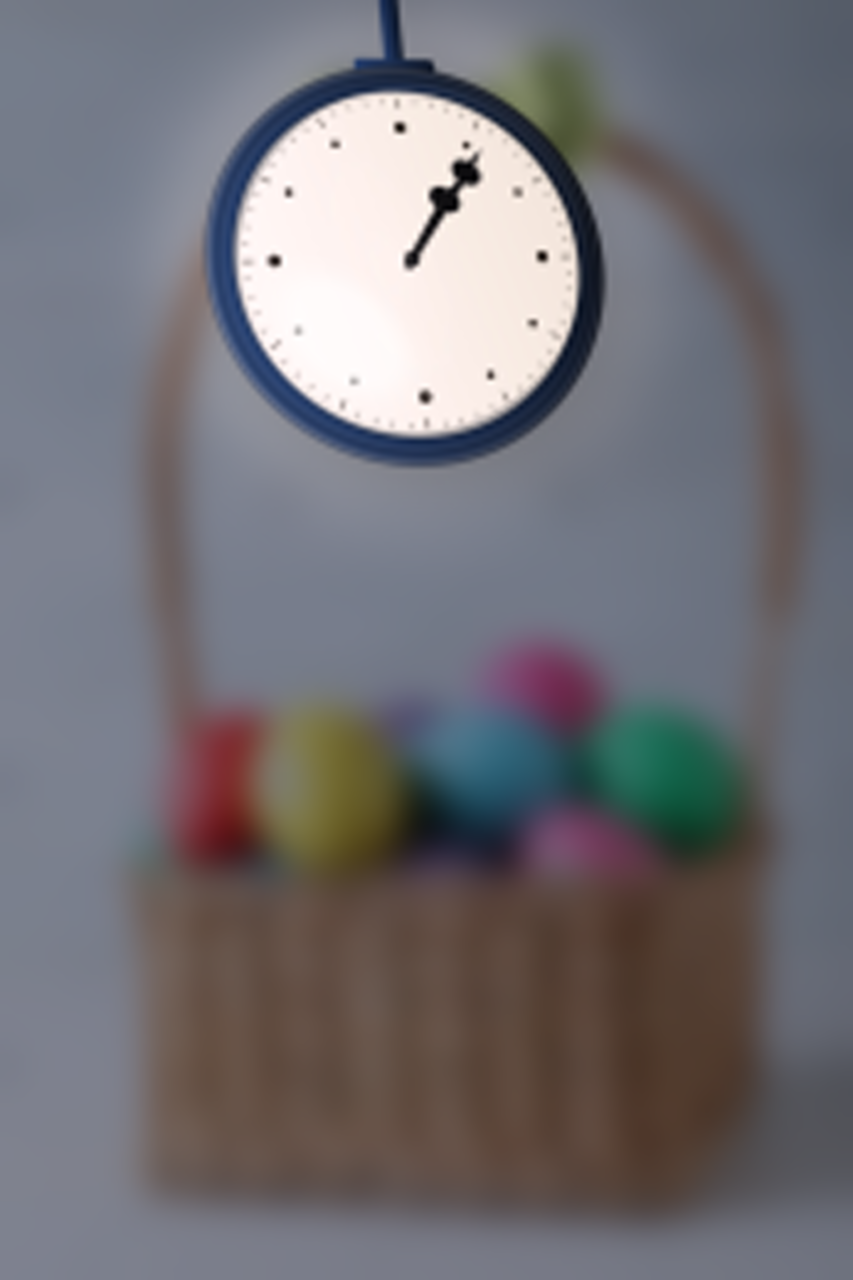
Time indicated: 1:06
